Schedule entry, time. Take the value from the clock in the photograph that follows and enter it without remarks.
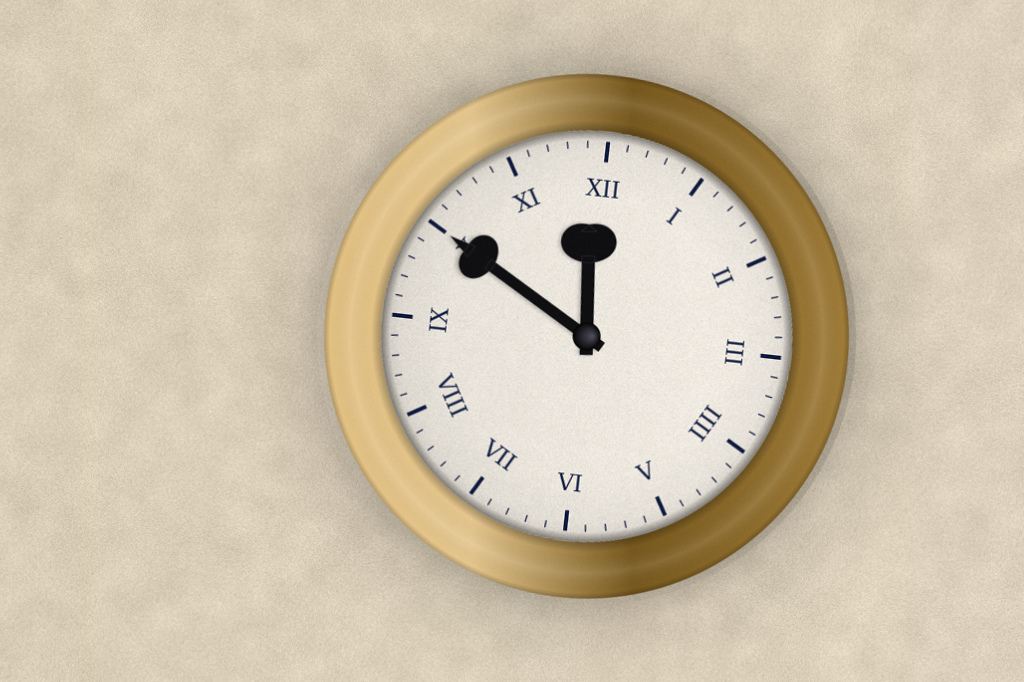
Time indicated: 11:50
